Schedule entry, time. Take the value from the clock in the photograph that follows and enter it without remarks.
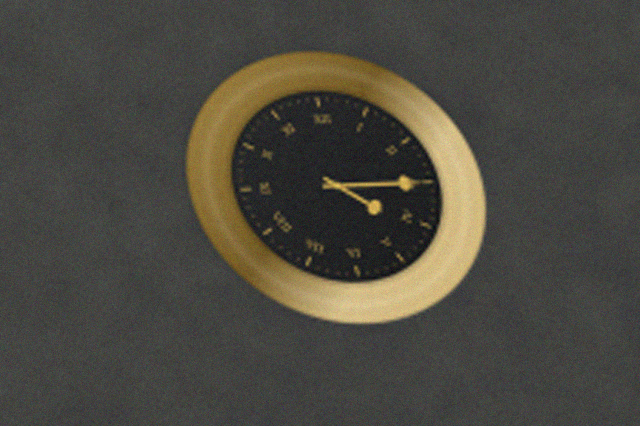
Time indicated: 4:15
